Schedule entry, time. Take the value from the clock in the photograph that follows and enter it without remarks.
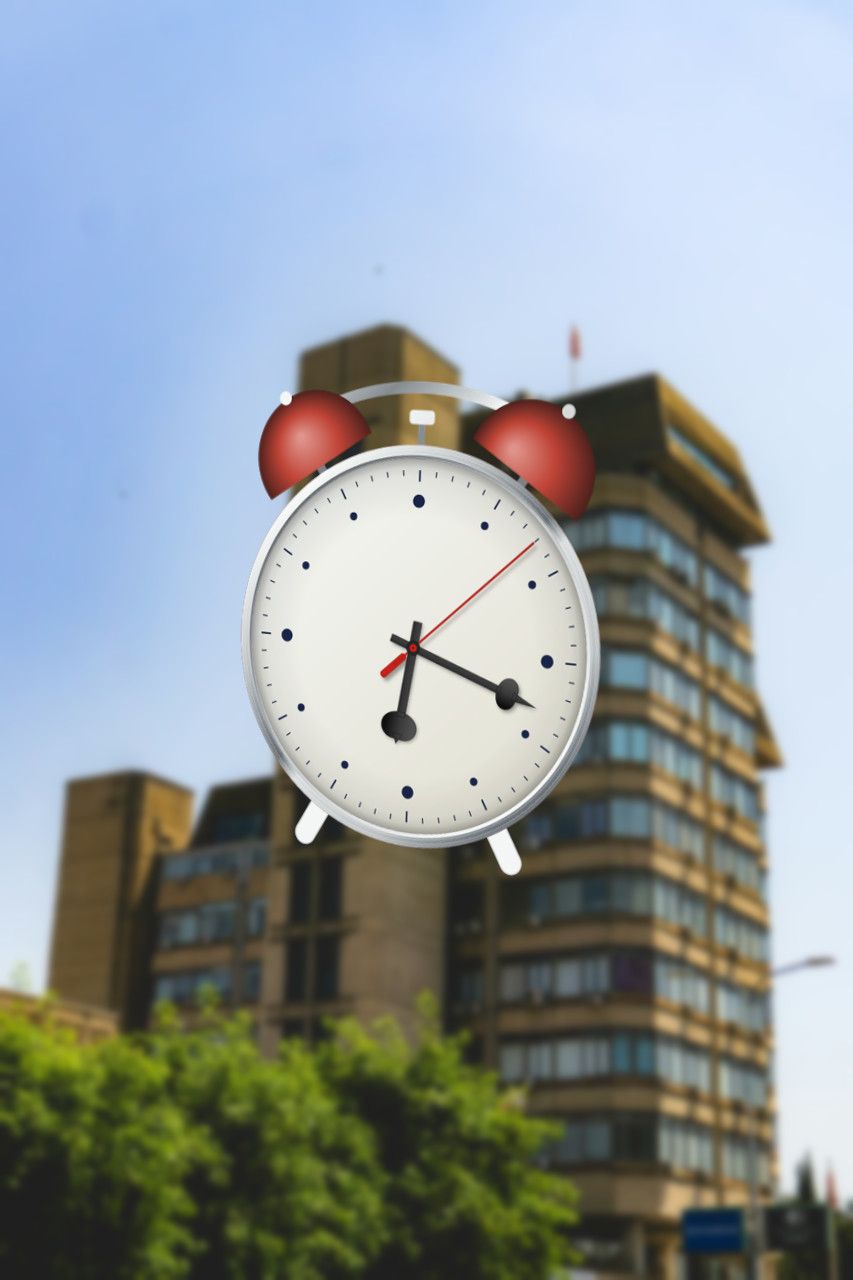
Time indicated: 6:18:08
